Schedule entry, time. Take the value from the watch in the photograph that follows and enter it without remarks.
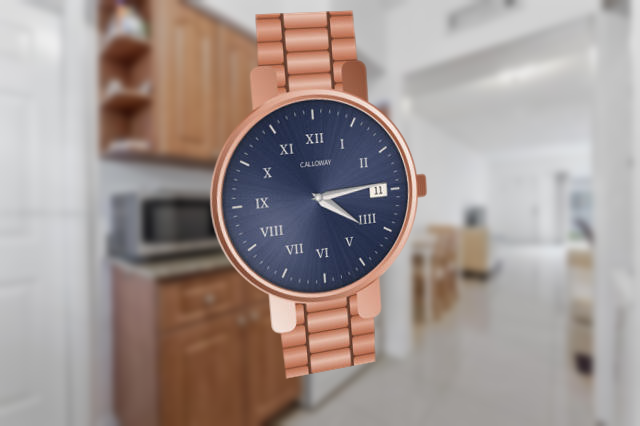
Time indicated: 4:14
